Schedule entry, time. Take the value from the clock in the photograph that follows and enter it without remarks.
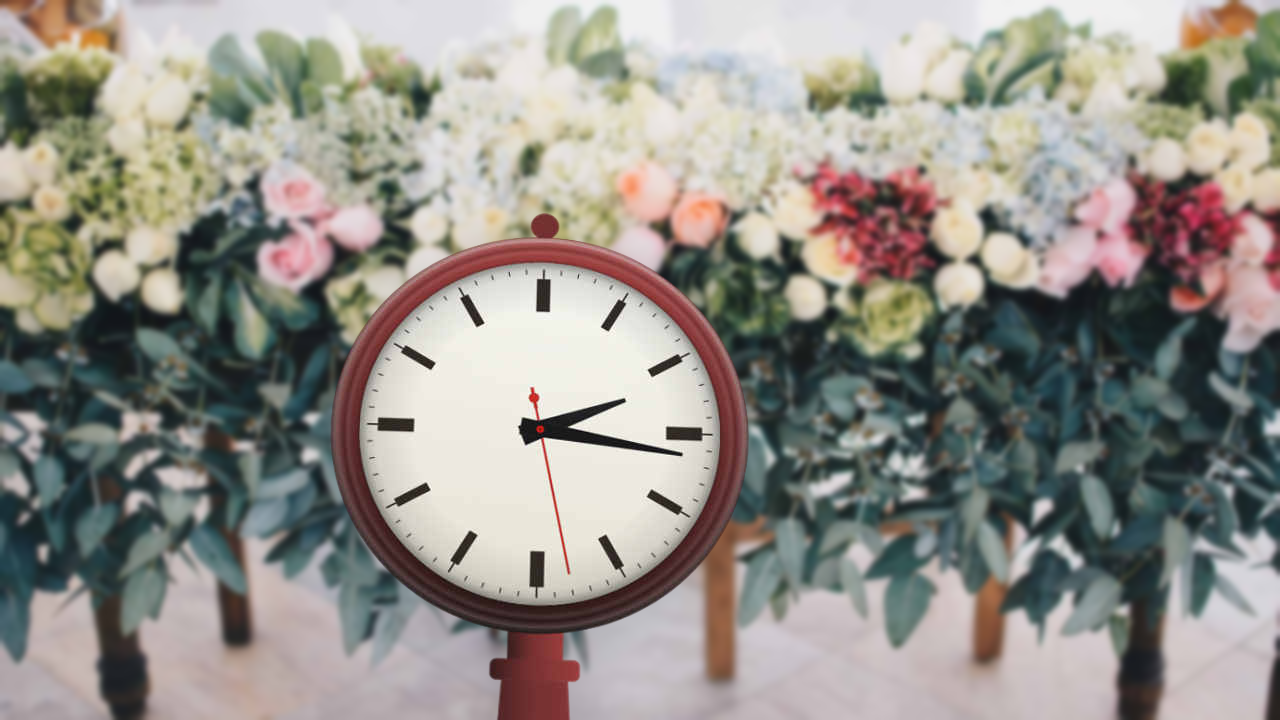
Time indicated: 2:16:28
